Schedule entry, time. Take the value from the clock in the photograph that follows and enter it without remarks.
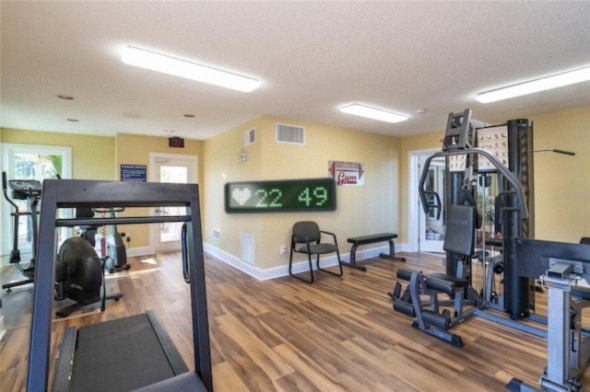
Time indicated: 22:49
